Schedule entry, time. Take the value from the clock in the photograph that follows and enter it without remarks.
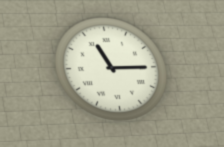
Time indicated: 11:15
